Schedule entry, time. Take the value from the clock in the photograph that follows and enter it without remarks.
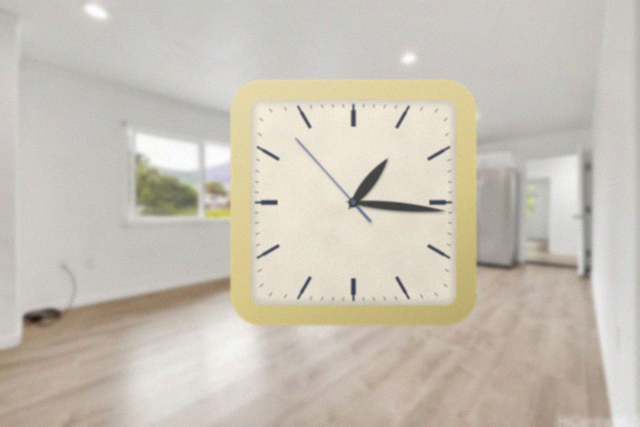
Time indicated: 1:15:53
